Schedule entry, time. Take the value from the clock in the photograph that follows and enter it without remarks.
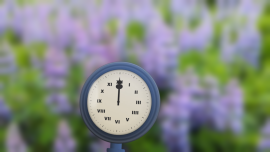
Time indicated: 12:00
